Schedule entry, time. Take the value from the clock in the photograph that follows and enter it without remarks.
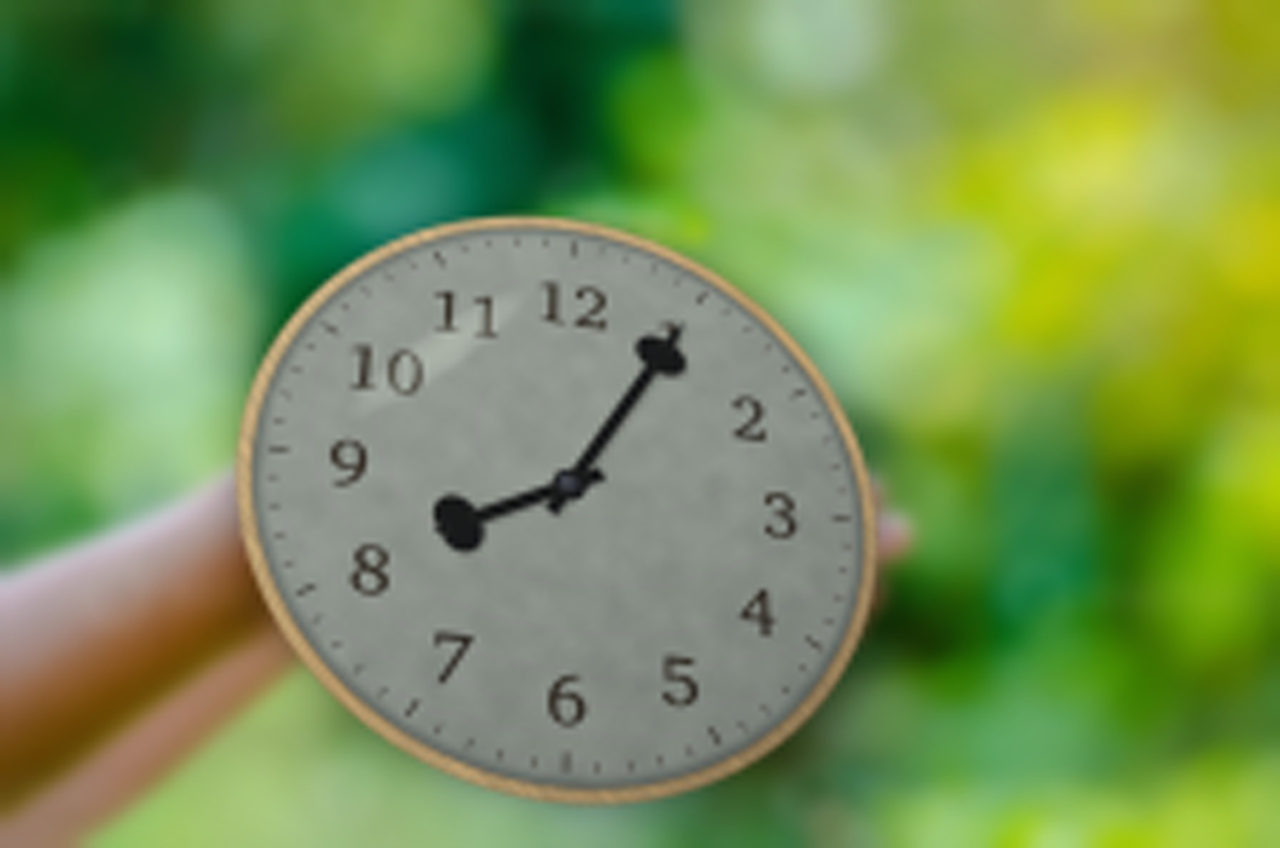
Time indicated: 8:05
